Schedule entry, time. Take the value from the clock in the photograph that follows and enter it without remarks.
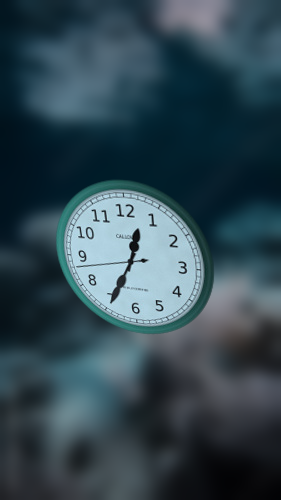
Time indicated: 12:34:43
